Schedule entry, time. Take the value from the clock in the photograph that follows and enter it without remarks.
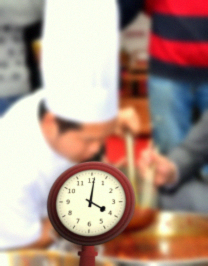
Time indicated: 4:01
